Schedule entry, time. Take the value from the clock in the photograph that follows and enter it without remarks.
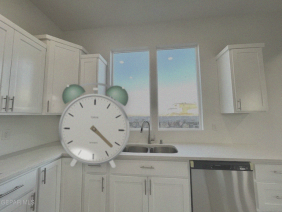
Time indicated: 4:22
